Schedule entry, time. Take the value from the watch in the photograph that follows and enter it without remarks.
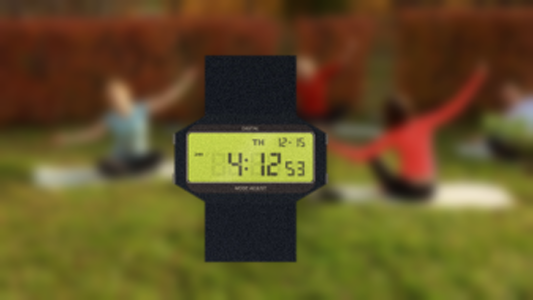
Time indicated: 4:12:53
